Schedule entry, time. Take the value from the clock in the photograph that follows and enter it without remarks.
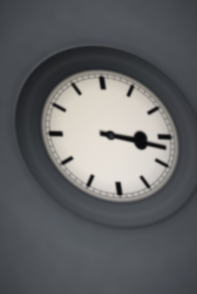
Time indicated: 3:17
